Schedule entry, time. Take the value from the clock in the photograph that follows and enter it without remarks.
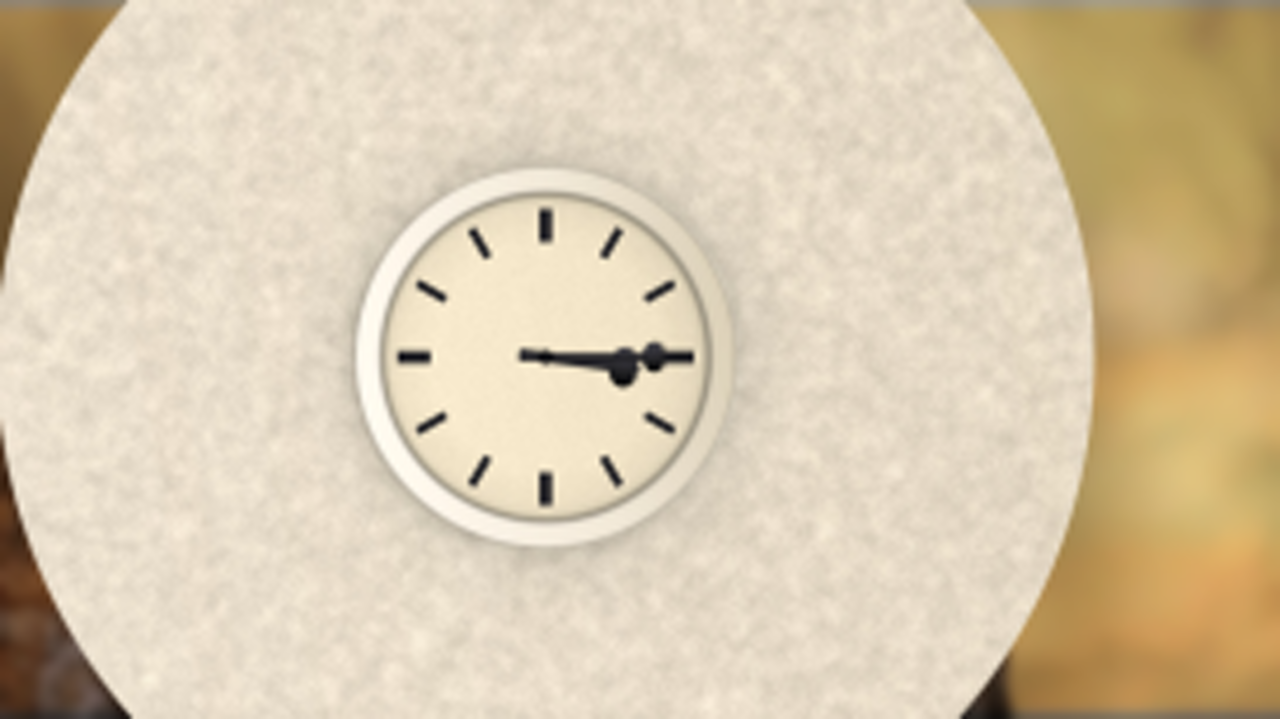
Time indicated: 3:15
